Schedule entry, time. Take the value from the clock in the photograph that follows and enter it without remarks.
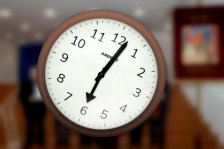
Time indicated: 6:02
